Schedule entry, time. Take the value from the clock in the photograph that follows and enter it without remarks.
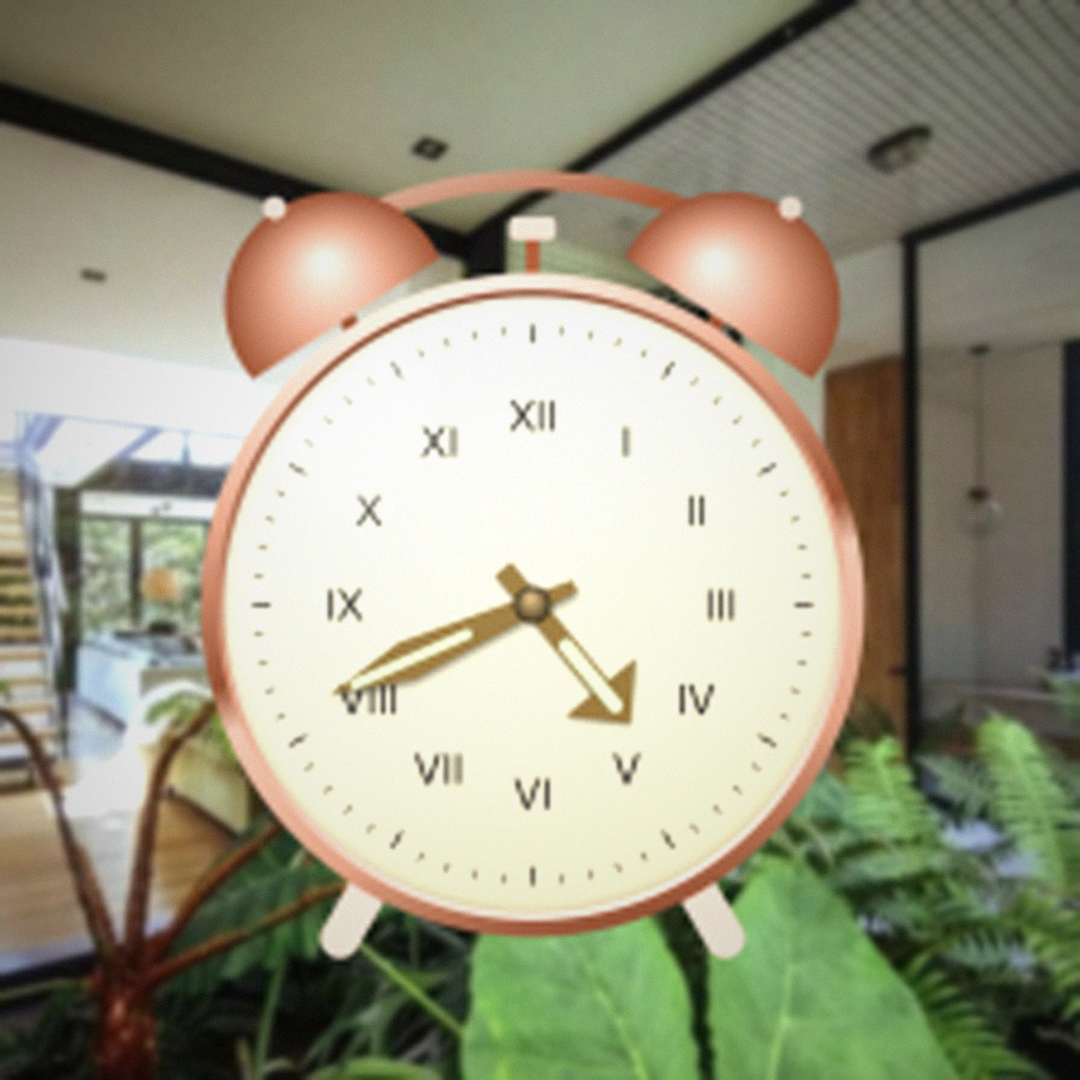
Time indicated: 4:41
